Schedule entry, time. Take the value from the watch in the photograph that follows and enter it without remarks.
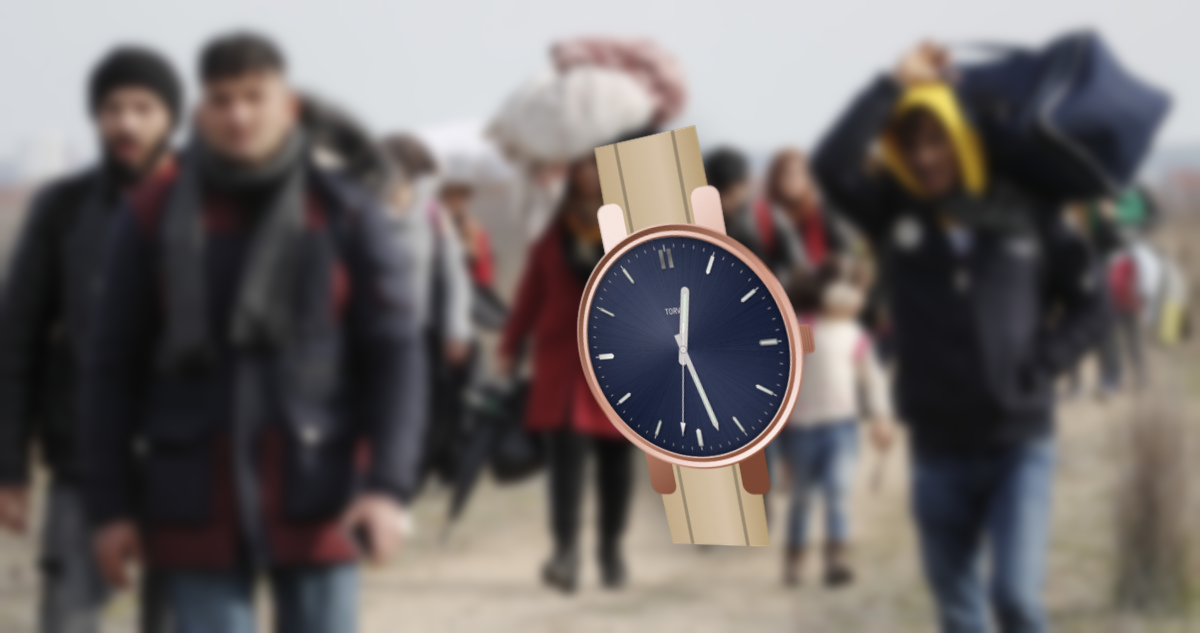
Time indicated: 12:27:32
